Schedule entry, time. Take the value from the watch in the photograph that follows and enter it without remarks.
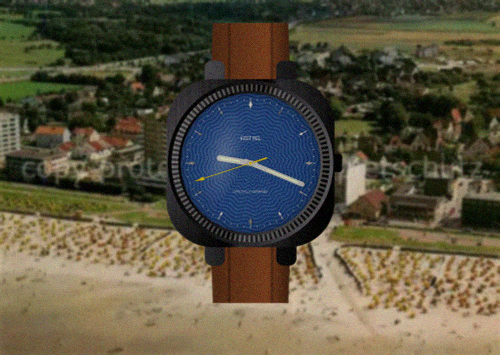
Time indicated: 9:18:42
